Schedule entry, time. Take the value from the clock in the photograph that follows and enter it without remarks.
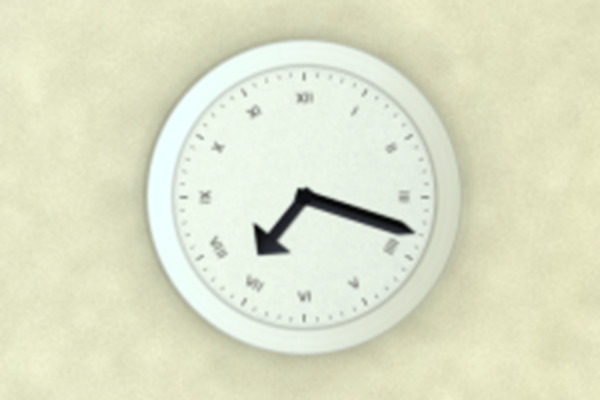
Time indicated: 7:18
